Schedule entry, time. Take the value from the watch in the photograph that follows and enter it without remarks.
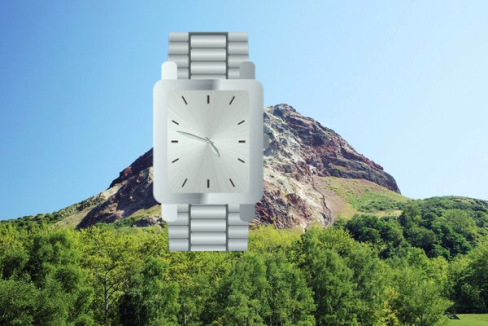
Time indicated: 4:48
